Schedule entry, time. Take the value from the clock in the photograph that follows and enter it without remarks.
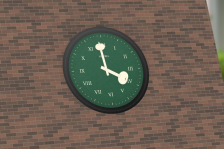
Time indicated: 3:59
